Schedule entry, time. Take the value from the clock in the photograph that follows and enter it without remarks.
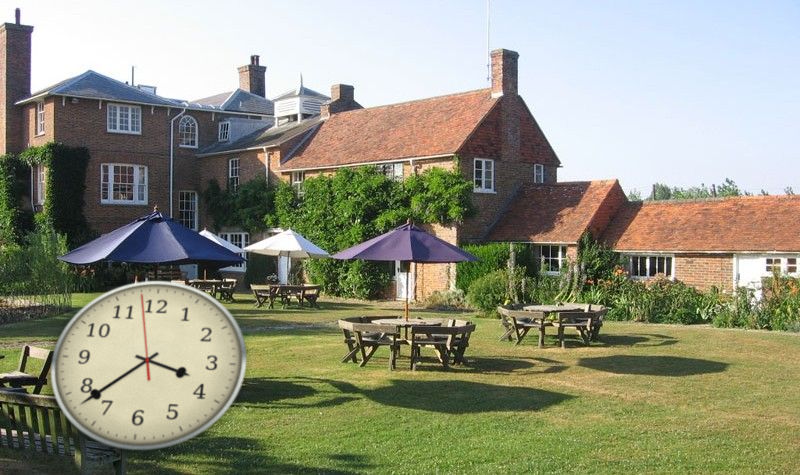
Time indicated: 3:37:58
